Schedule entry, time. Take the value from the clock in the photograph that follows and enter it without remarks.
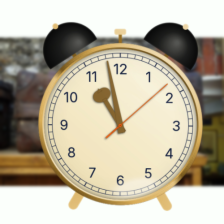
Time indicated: 10:58:08
